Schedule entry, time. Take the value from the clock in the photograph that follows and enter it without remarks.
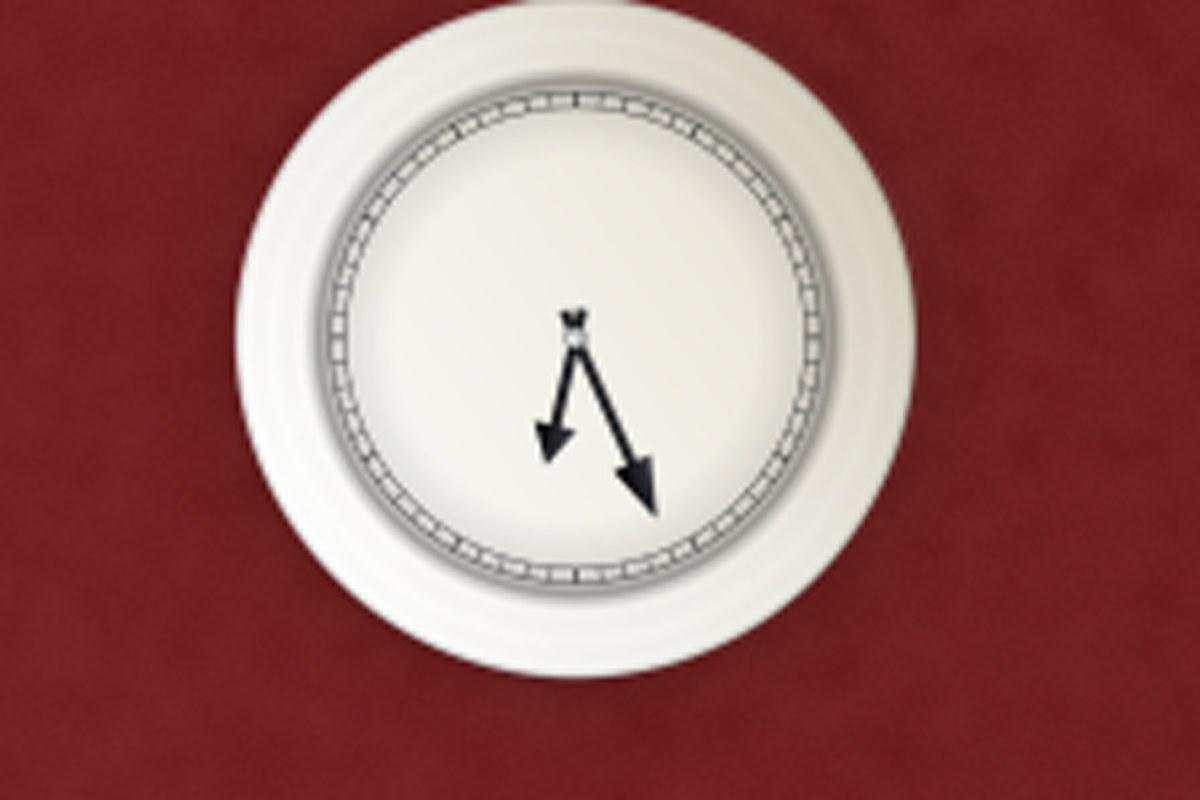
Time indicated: 6:26
